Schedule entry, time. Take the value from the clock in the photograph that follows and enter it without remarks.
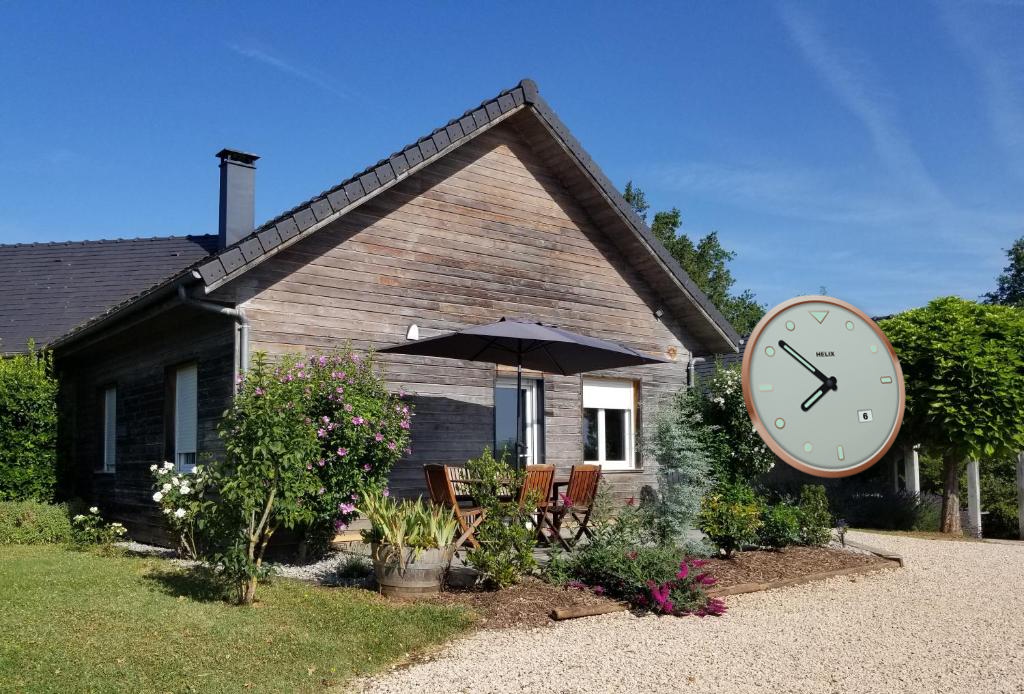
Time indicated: 7:52
